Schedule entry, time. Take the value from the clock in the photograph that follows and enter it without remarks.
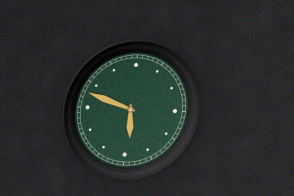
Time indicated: 5:48
